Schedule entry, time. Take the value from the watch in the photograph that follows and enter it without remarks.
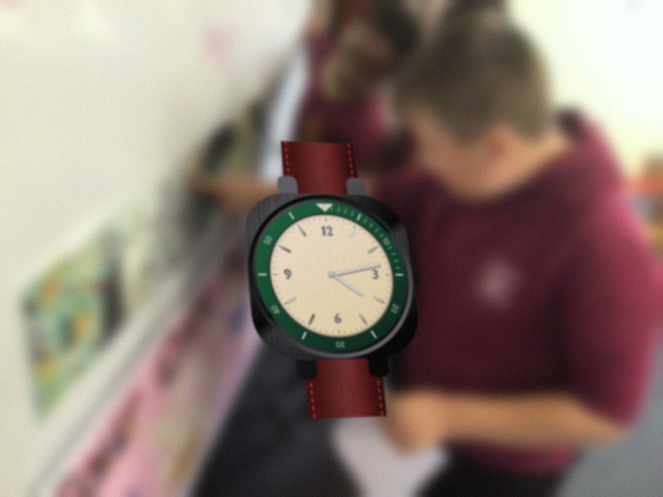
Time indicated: 4:13
